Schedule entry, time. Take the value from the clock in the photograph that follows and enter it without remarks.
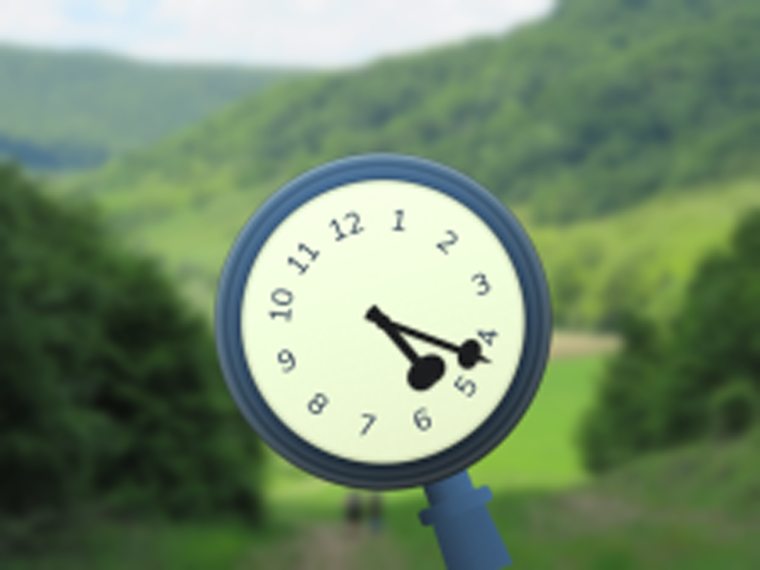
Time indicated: 5:22
